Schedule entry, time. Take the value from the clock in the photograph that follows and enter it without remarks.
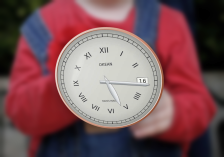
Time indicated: 5:16
